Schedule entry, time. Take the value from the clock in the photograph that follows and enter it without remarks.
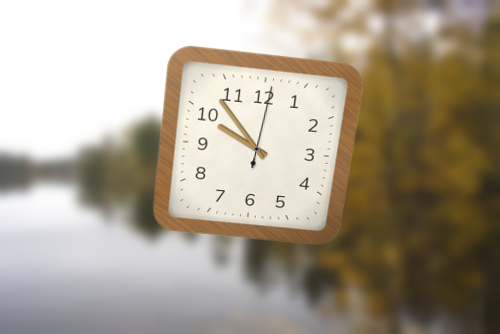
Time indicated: 9:53:01
